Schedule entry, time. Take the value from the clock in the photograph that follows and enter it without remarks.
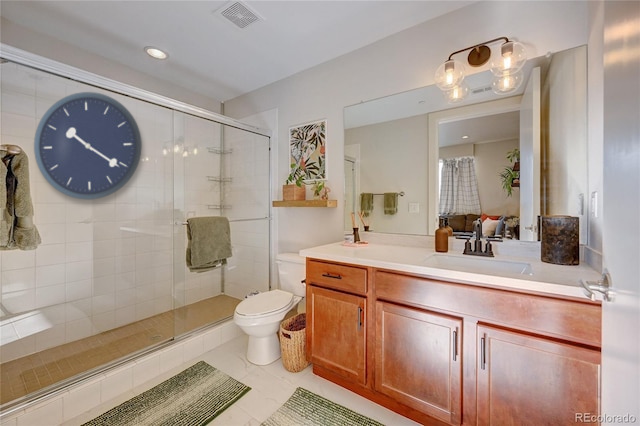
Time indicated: 10:21
